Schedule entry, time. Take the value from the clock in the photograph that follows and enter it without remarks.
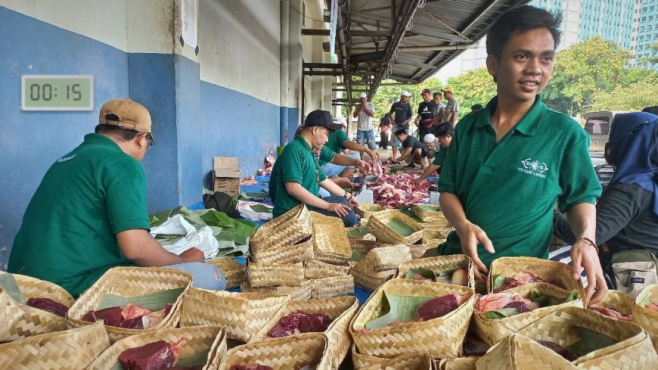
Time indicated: 0:15
